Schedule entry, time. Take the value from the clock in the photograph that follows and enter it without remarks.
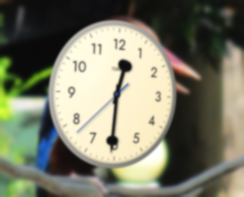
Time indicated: 12:30:38
